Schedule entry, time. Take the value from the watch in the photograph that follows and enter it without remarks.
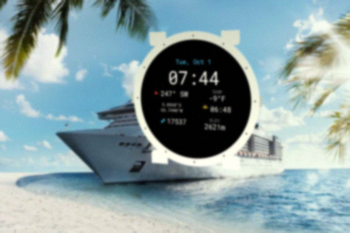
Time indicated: 7:44
